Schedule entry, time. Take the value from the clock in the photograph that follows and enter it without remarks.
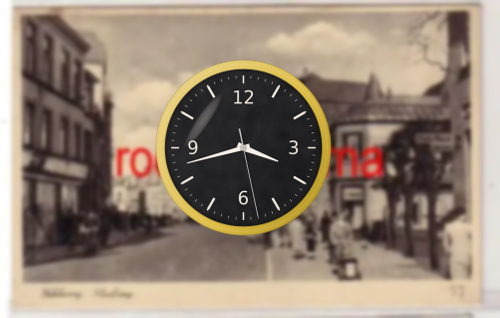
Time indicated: 3:42:28
